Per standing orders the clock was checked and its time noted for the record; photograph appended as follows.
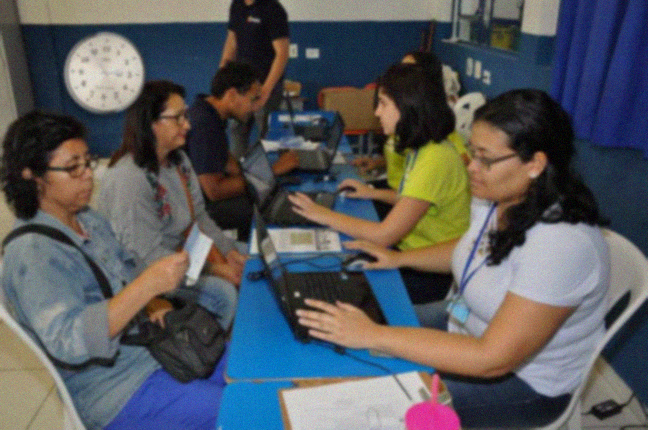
2:54
